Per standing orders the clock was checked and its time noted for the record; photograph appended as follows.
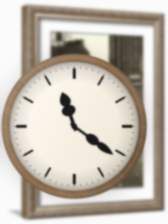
11:21
